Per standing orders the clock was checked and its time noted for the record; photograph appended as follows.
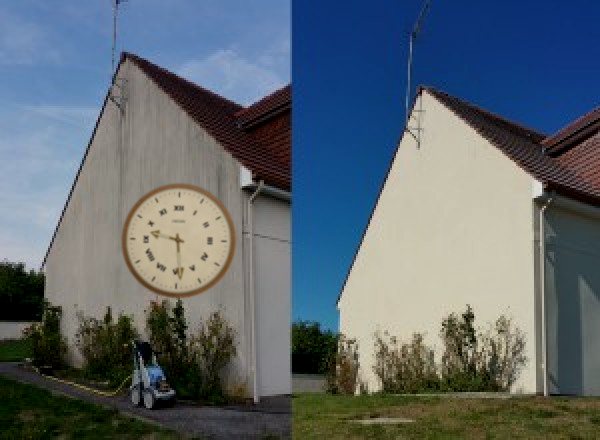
9:29
